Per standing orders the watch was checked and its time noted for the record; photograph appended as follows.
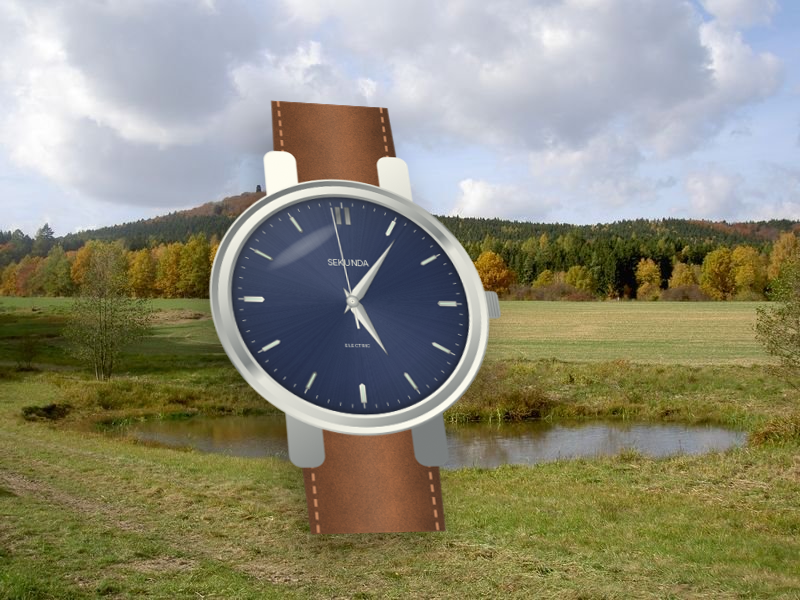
5:05:59
